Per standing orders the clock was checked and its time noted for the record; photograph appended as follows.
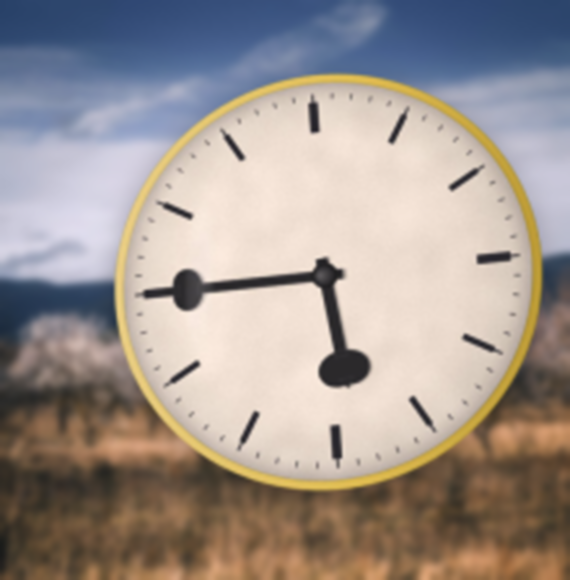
5:45
